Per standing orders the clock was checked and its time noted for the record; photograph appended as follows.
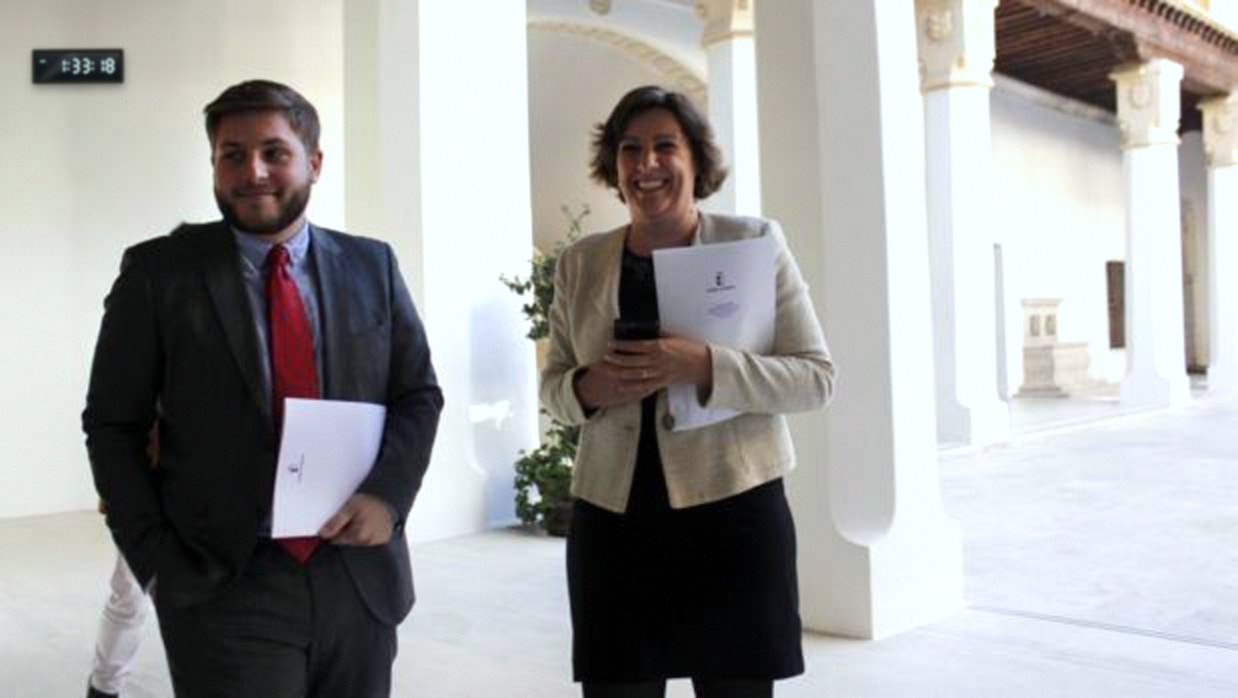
1:33:18
